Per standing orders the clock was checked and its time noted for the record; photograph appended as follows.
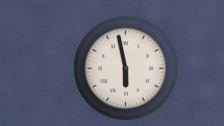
5:58
